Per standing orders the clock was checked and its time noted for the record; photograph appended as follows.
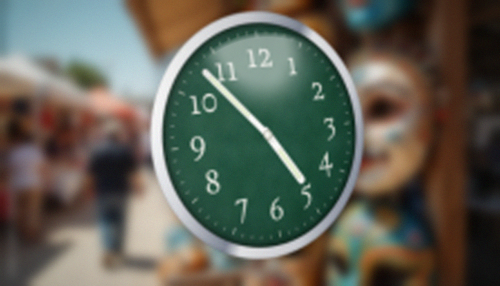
4:53
